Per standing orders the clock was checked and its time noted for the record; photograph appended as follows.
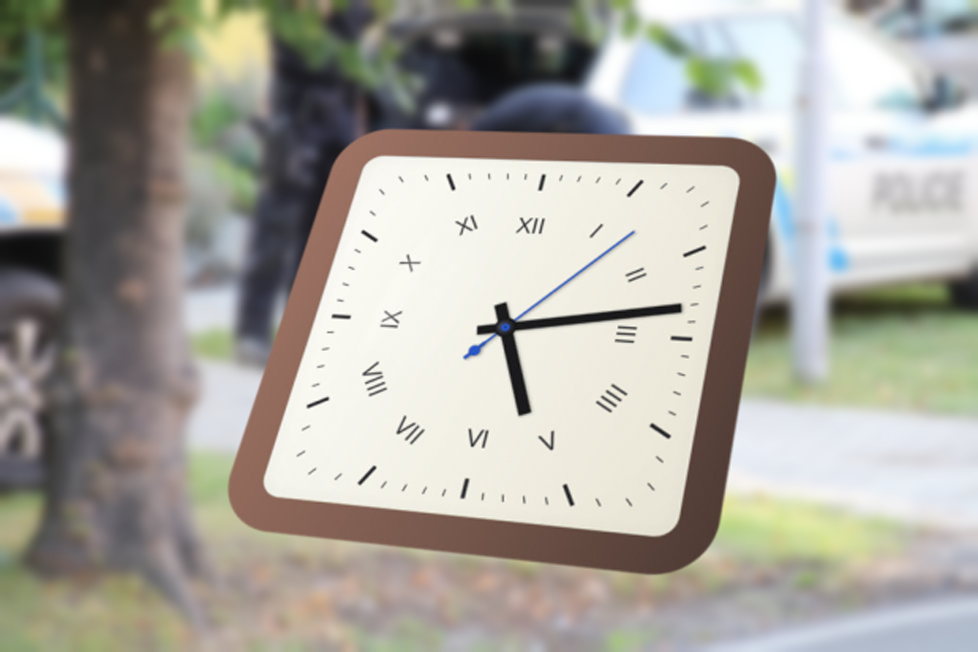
5:13:07
